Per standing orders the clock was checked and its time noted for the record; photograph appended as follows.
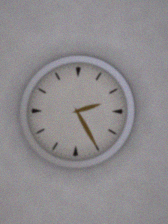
2:25
